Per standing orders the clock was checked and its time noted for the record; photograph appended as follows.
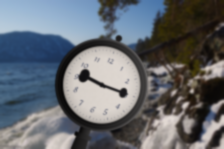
9:15
